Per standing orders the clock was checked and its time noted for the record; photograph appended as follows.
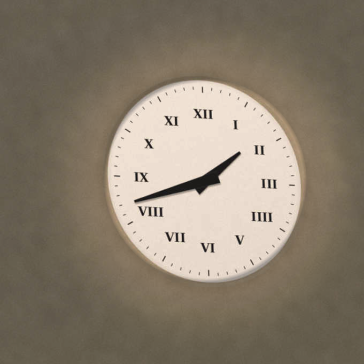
1:42
